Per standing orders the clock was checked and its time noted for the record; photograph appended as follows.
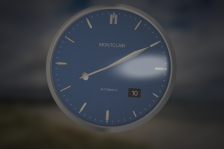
8:10
